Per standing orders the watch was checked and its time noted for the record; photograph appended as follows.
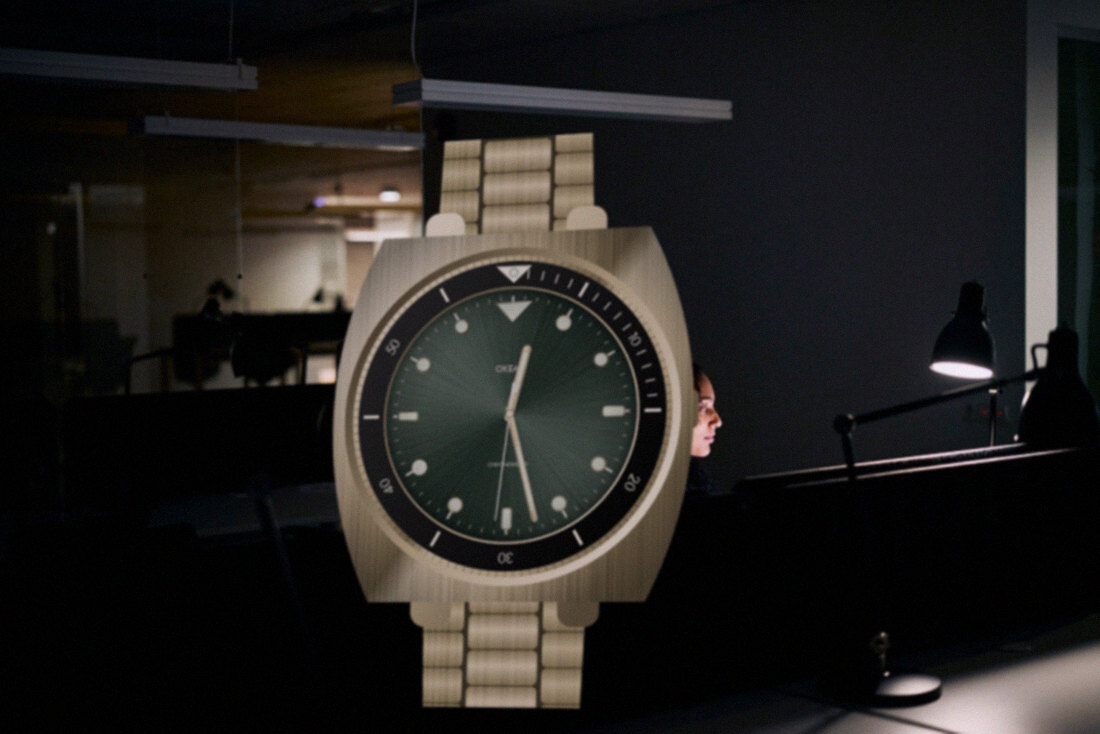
12:27:31
